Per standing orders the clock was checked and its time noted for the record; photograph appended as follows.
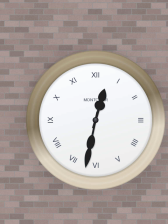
12:32
